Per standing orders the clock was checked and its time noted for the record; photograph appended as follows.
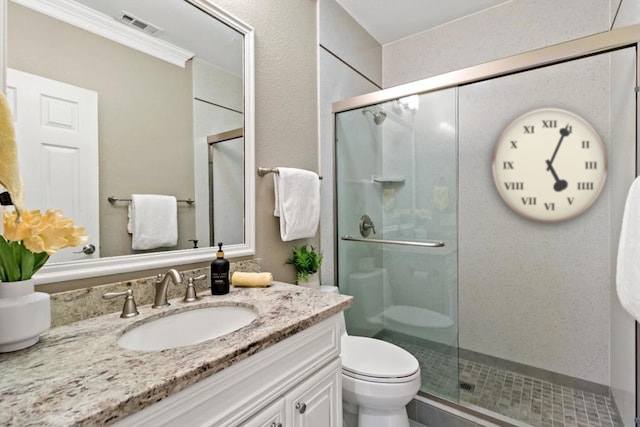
5:04
